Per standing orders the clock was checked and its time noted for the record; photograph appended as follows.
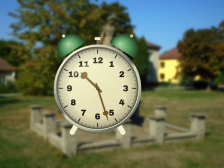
10:27
